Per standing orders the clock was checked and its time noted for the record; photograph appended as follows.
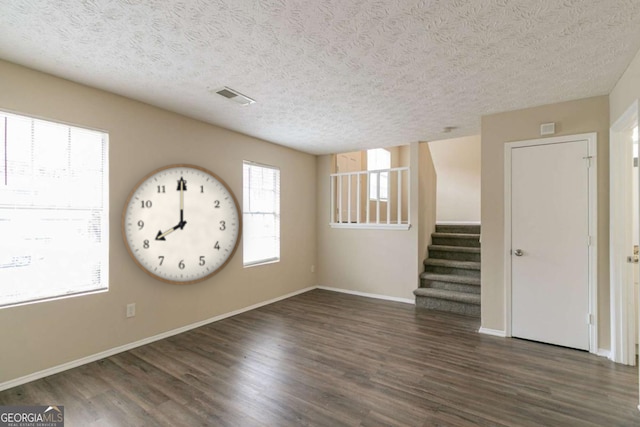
8:00
